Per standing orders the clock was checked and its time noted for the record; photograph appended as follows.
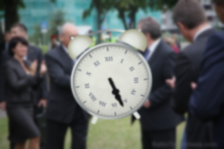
5:27
